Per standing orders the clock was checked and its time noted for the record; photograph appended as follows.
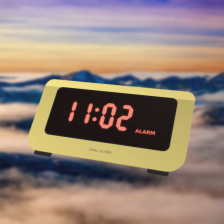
11:02
